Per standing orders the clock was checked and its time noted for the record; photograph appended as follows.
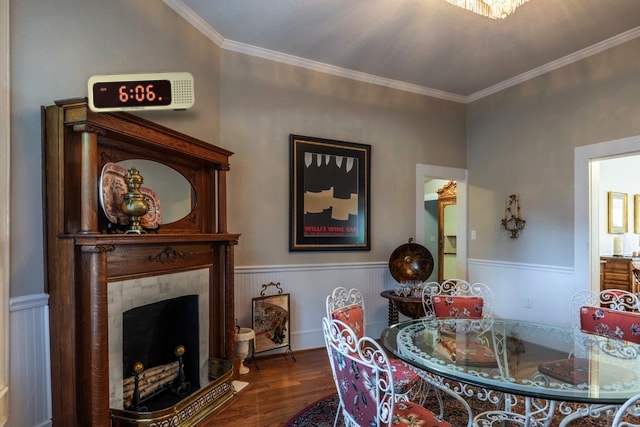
6:06
